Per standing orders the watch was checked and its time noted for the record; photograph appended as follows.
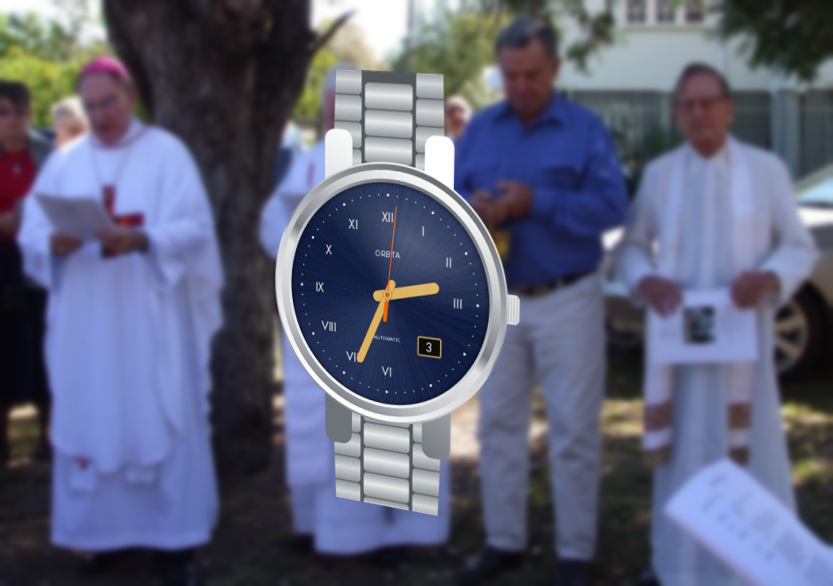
2:34:01
